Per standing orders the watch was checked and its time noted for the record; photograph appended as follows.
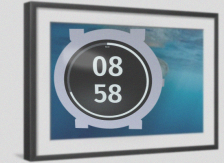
8:58
